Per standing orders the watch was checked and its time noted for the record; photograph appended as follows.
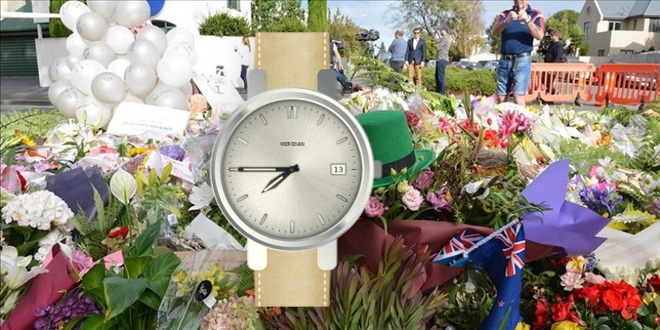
7:45
